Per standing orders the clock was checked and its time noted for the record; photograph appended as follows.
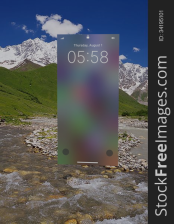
5:58
